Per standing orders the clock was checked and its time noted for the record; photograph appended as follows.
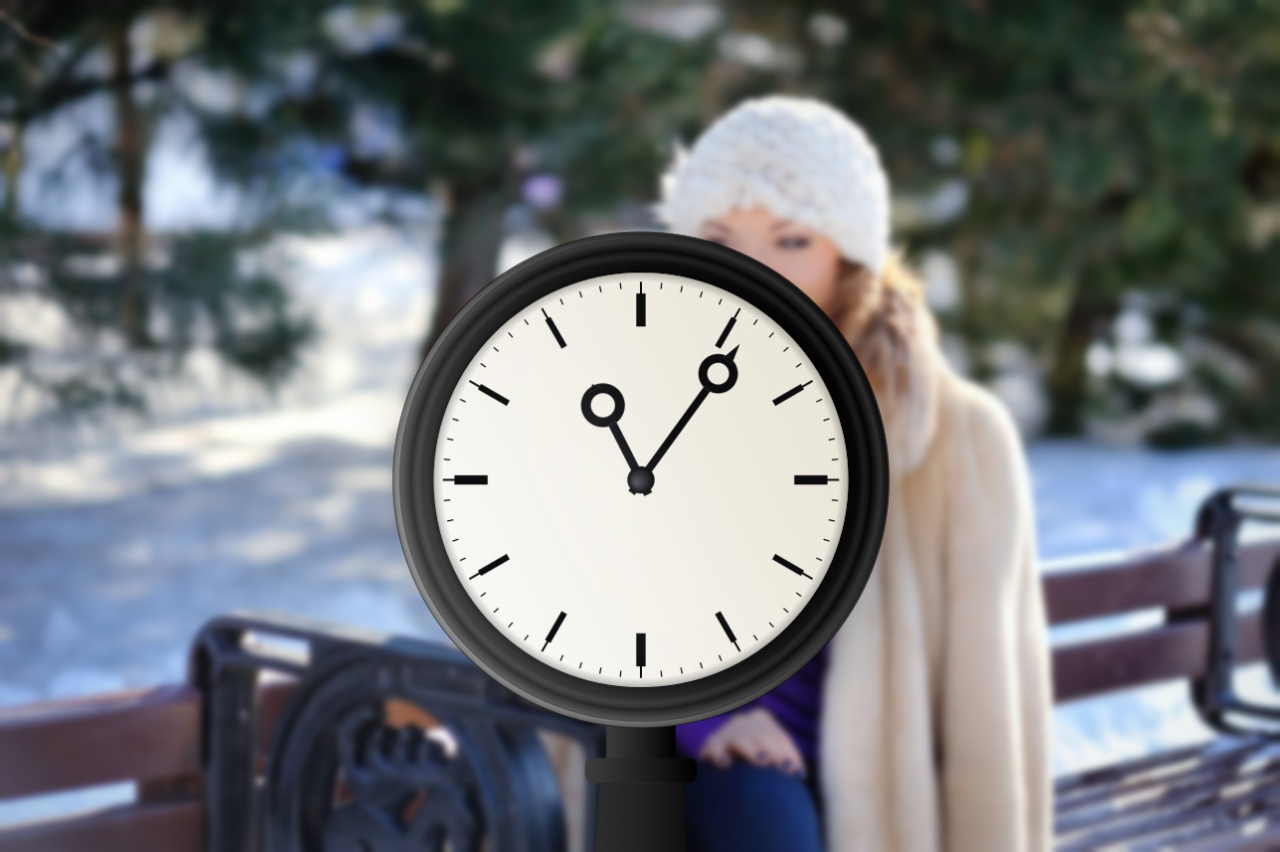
11:06
